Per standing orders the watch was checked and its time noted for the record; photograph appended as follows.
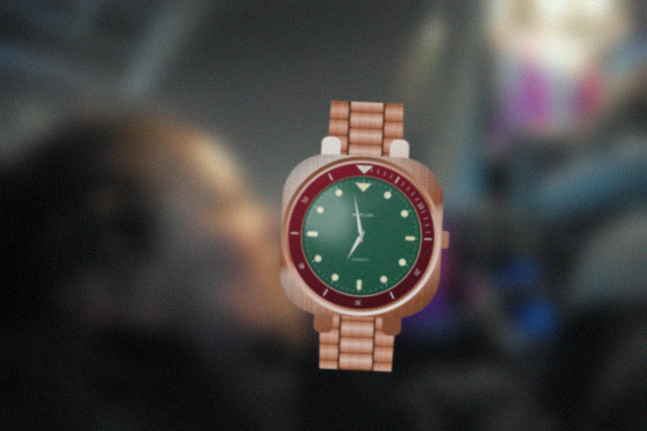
6:58
